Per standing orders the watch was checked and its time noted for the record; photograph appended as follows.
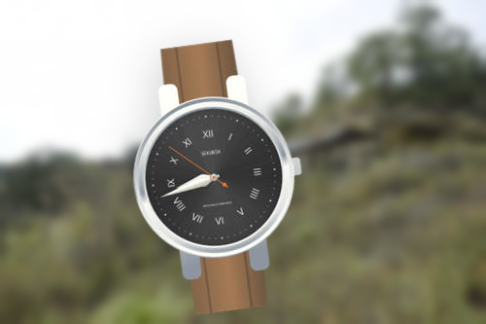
8:42:52
